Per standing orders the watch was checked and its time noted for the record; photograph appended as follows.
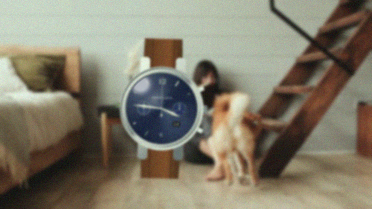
3:46
